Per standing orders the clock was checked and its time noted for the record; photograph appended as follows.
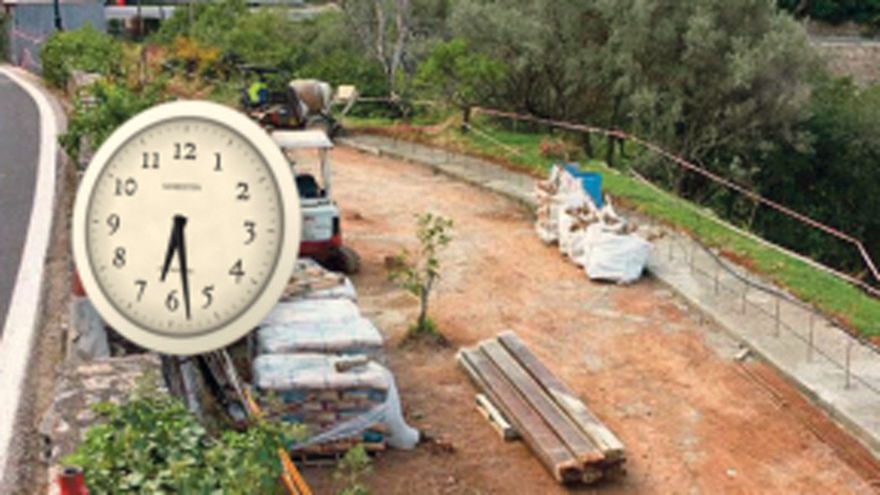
6:28
